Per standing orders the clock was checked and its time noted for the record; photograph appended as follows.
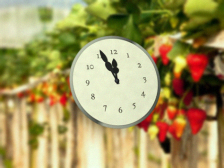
11:56
